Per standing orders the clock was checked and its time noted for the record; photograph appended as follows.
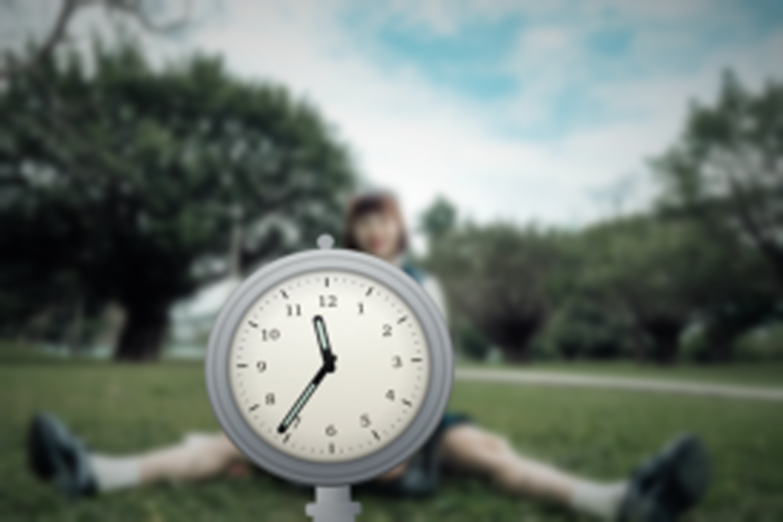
11:36
